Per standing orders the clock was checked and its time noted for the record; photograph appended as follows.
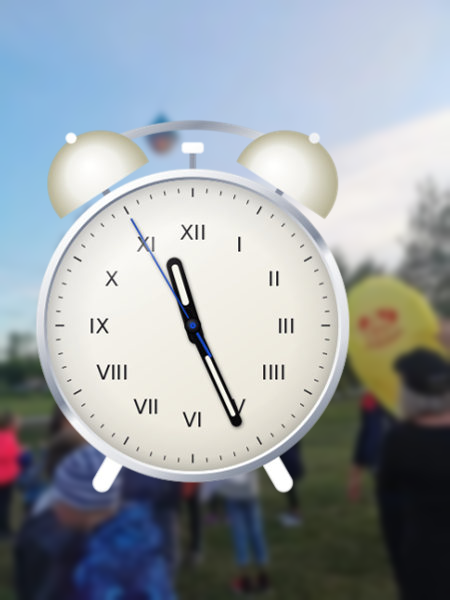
11:25:55
